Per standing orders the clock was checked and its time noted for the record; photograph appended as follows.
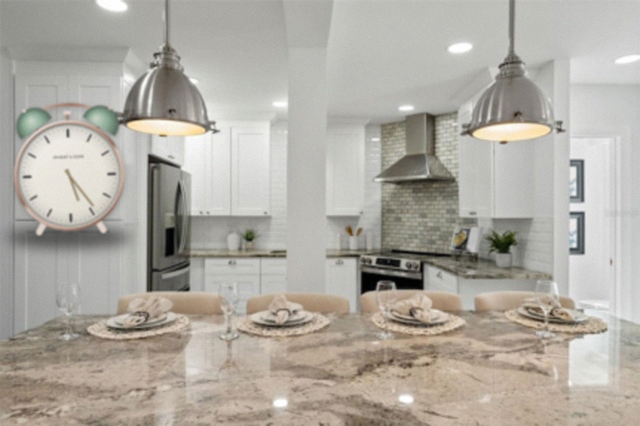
5:24
